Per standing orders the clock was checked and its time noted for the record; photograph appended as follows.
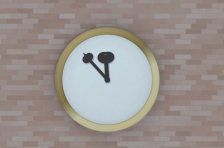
11:53
